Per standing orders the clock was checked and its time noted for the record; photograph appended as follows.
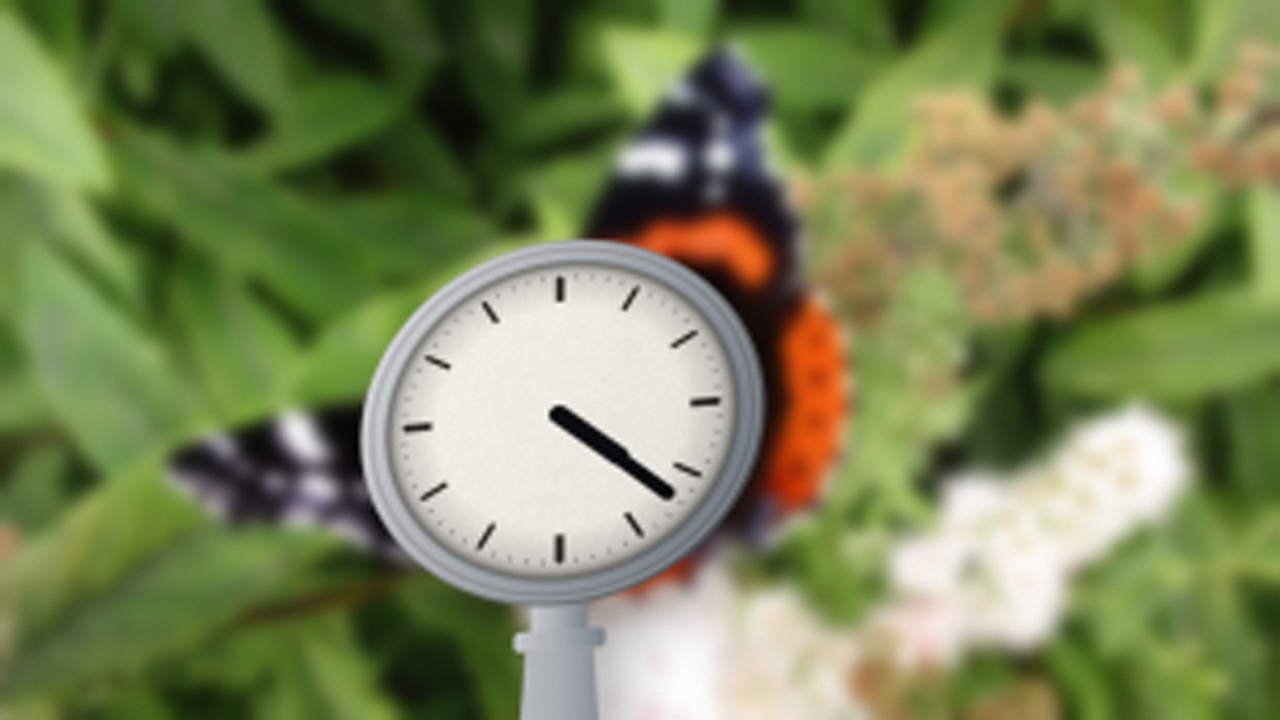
4:22
